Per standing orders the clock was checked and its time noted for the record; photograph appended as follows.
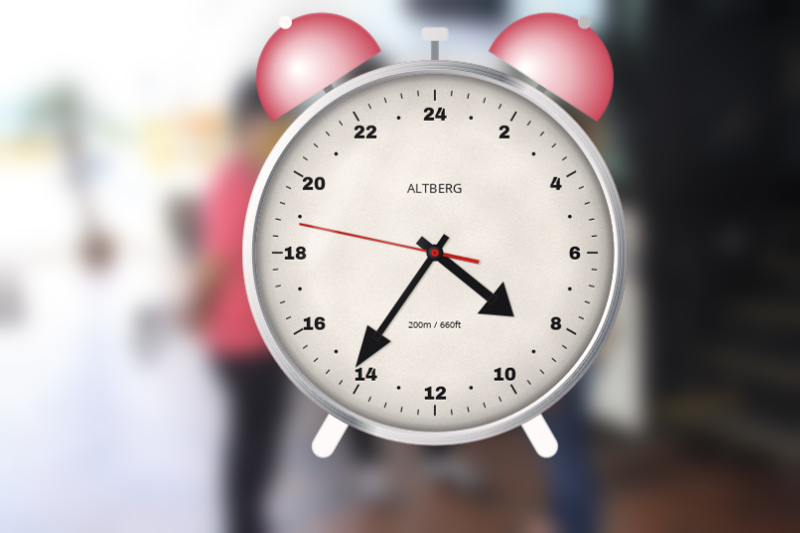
8:35:47
